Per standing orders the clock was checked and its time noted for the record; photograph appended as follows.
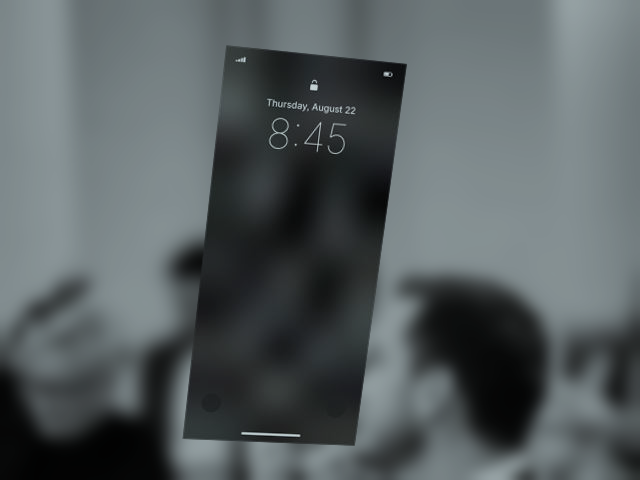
8:45
